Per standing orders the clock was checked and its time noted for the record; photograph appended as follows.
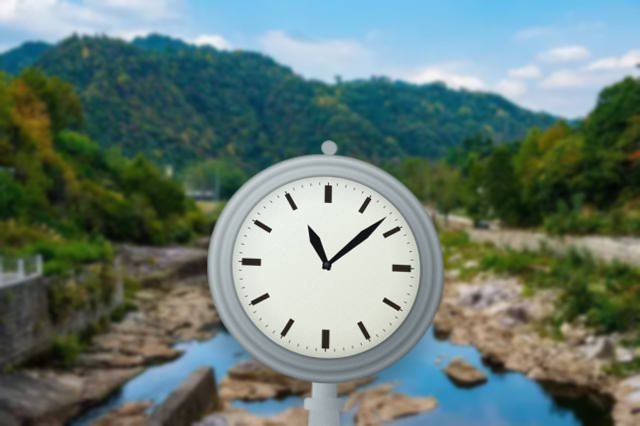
11:08
